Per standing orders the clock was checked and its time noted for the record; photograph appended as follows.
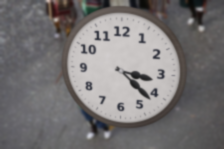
3:22
